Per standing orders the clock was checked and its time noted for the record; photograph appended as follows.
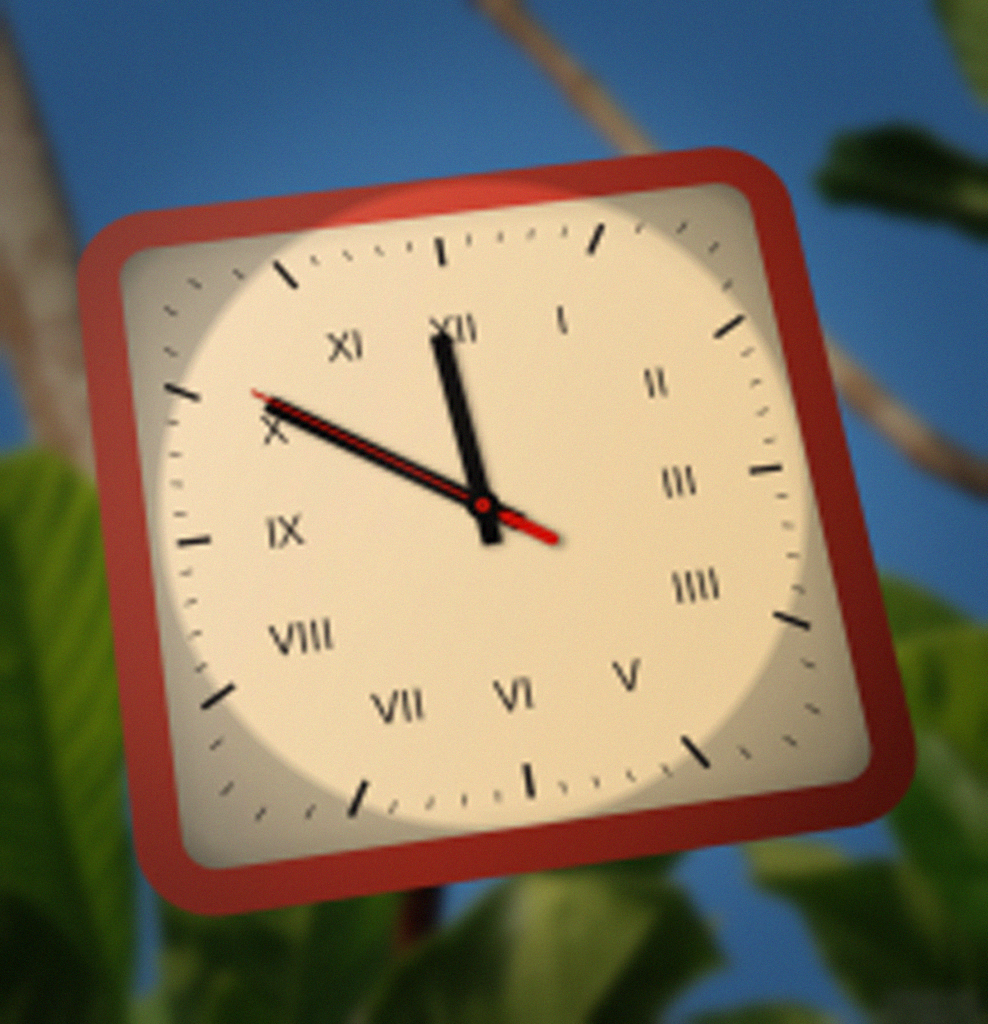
11:50:51
